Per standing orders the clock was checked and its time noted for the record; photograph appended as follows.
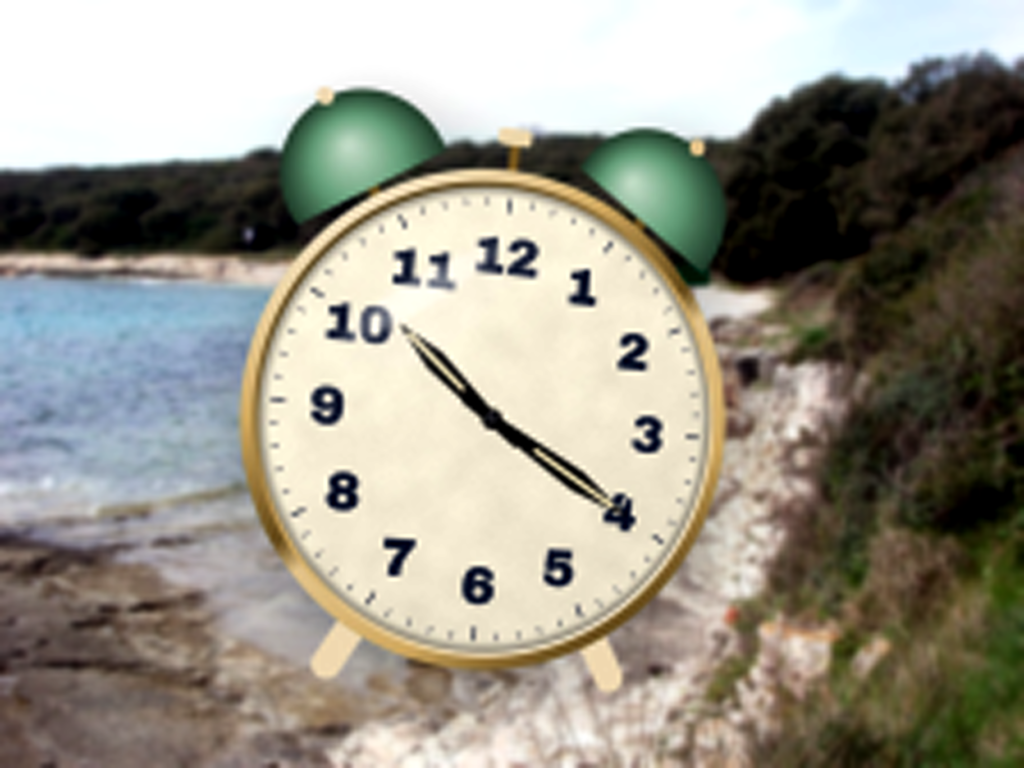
10:20
